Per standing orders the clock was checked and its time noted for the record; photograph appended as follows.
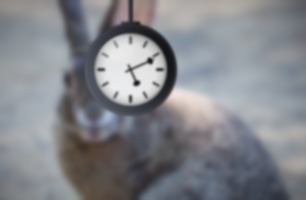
5:11
